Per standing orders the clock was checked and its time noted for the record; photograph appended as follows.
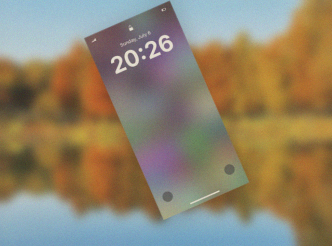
20:26
